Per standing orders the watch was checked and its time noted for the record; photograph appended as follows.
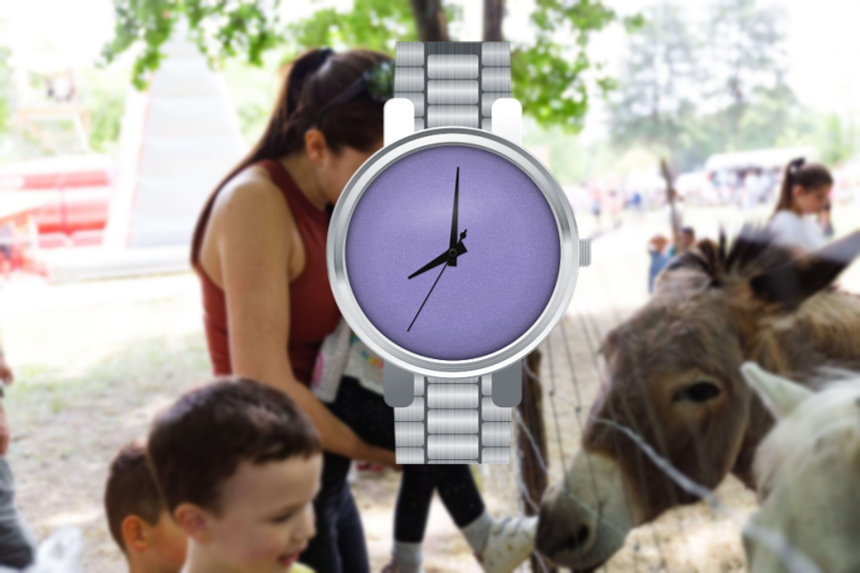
8:00:35
